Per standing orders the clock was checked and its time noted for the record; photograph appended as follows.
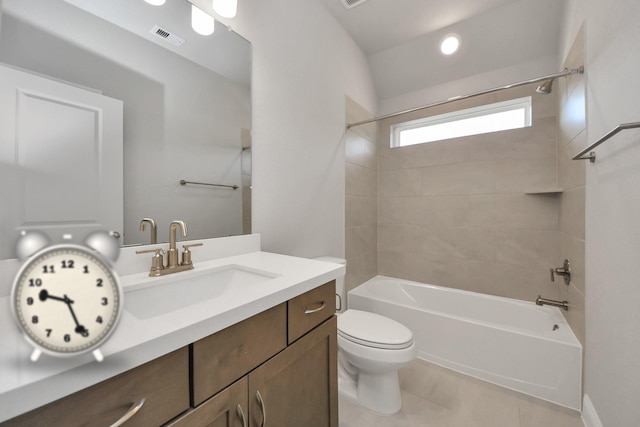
9:26
